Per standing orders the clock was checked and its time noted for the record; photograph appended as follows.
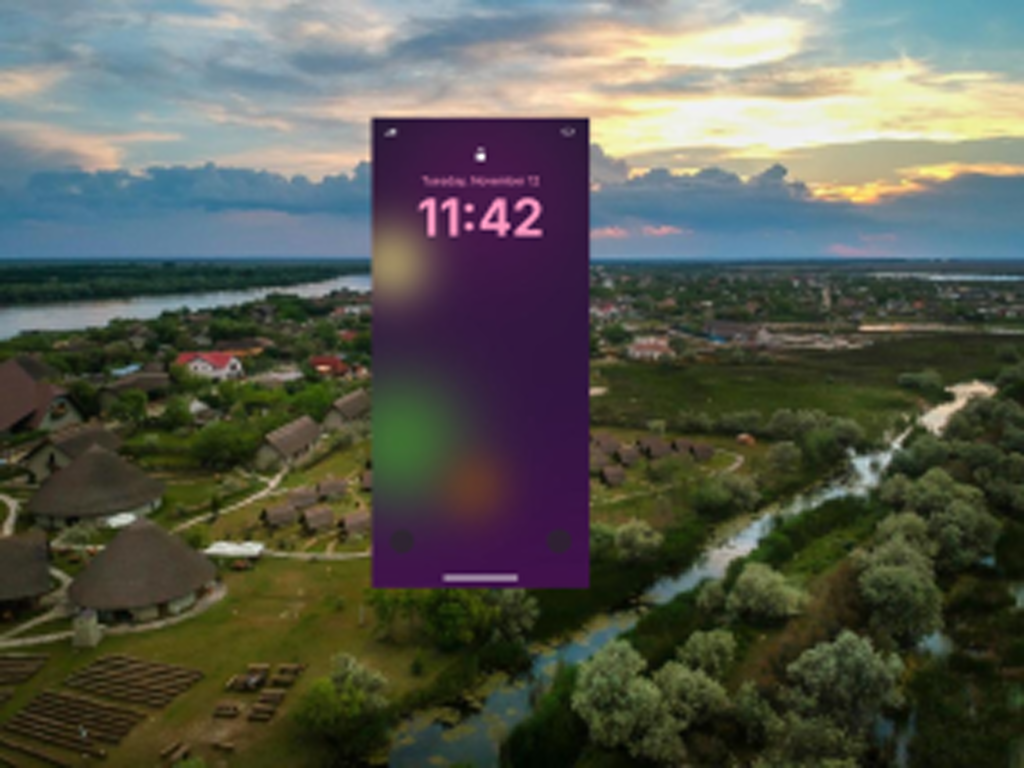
11:42
